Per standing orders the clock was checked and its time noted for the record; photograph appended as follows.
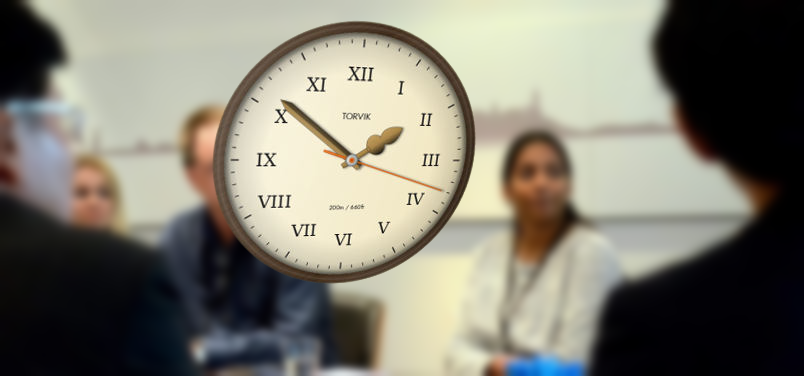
1:51:18
